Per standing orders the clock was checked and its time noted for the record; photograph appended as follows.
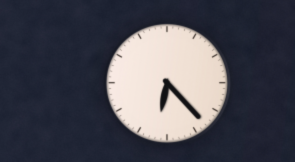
6:23
